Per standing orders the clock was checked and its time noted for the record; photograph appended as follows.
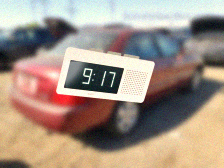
9:17
